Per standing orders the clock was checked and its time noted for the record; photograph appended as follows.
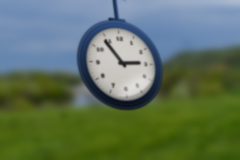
2:54
